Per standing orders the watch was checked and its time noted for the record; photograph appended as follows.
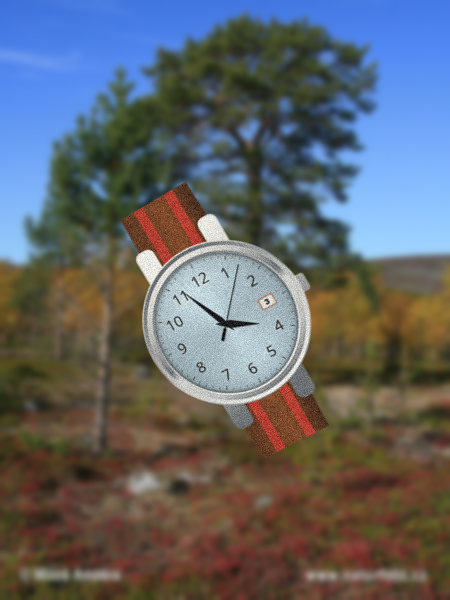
3:56:07
